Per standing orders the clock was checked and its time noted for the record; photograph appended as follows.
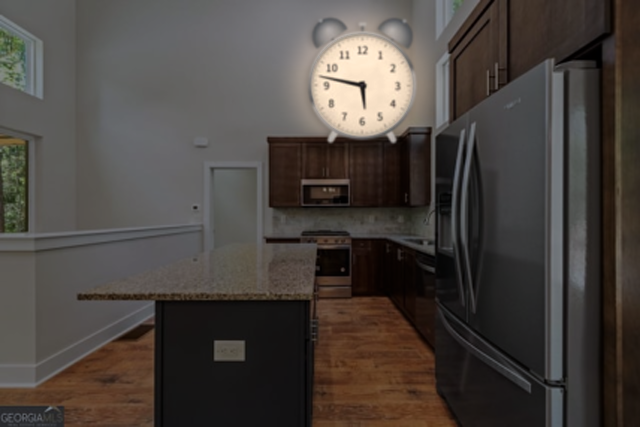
5:47
